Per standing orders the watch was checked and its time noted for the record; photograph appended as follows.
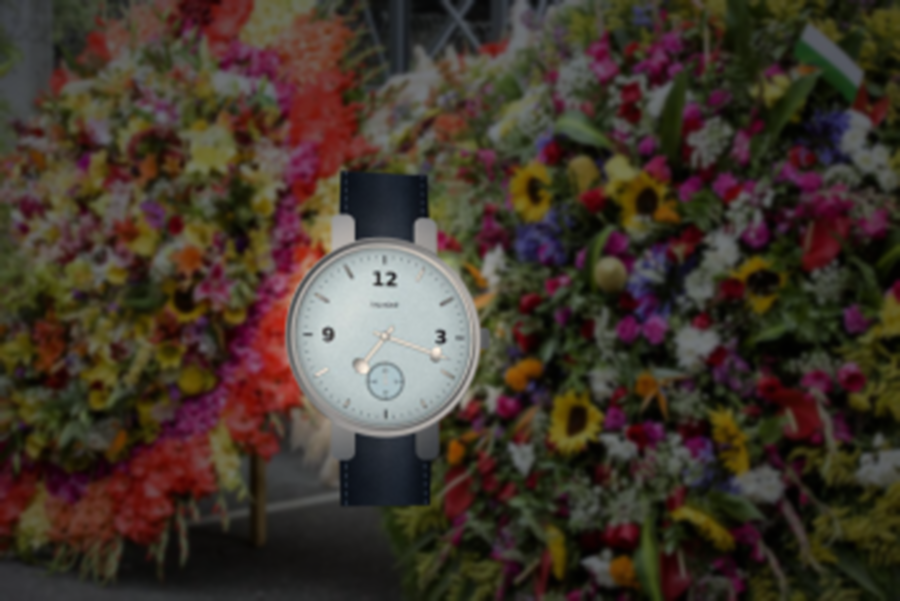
7:18
